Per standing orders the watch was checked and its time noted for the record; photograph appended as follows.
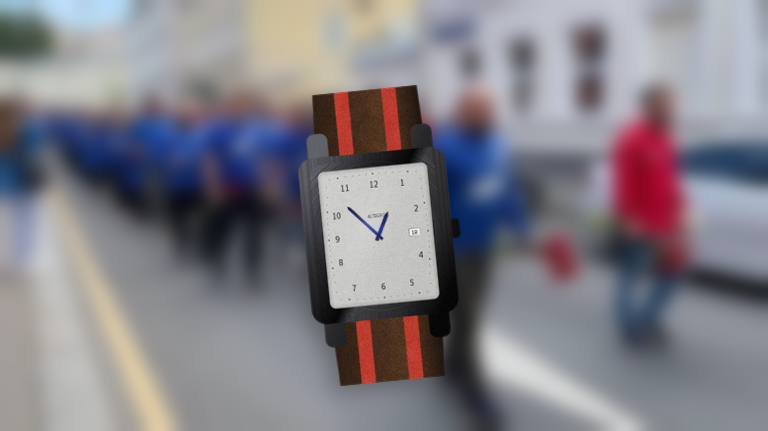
12:53
